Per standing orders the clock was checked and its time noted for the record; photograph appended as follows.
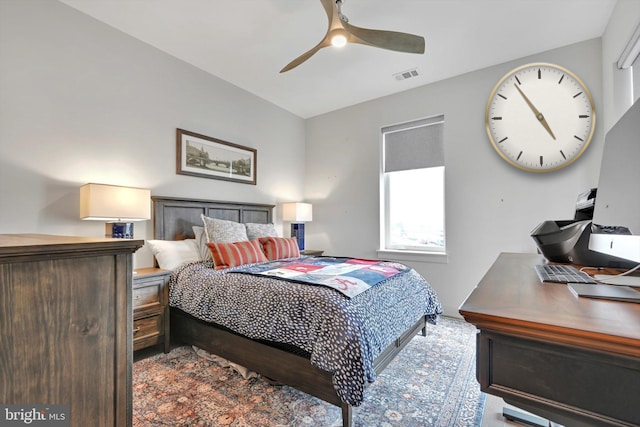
4:54
